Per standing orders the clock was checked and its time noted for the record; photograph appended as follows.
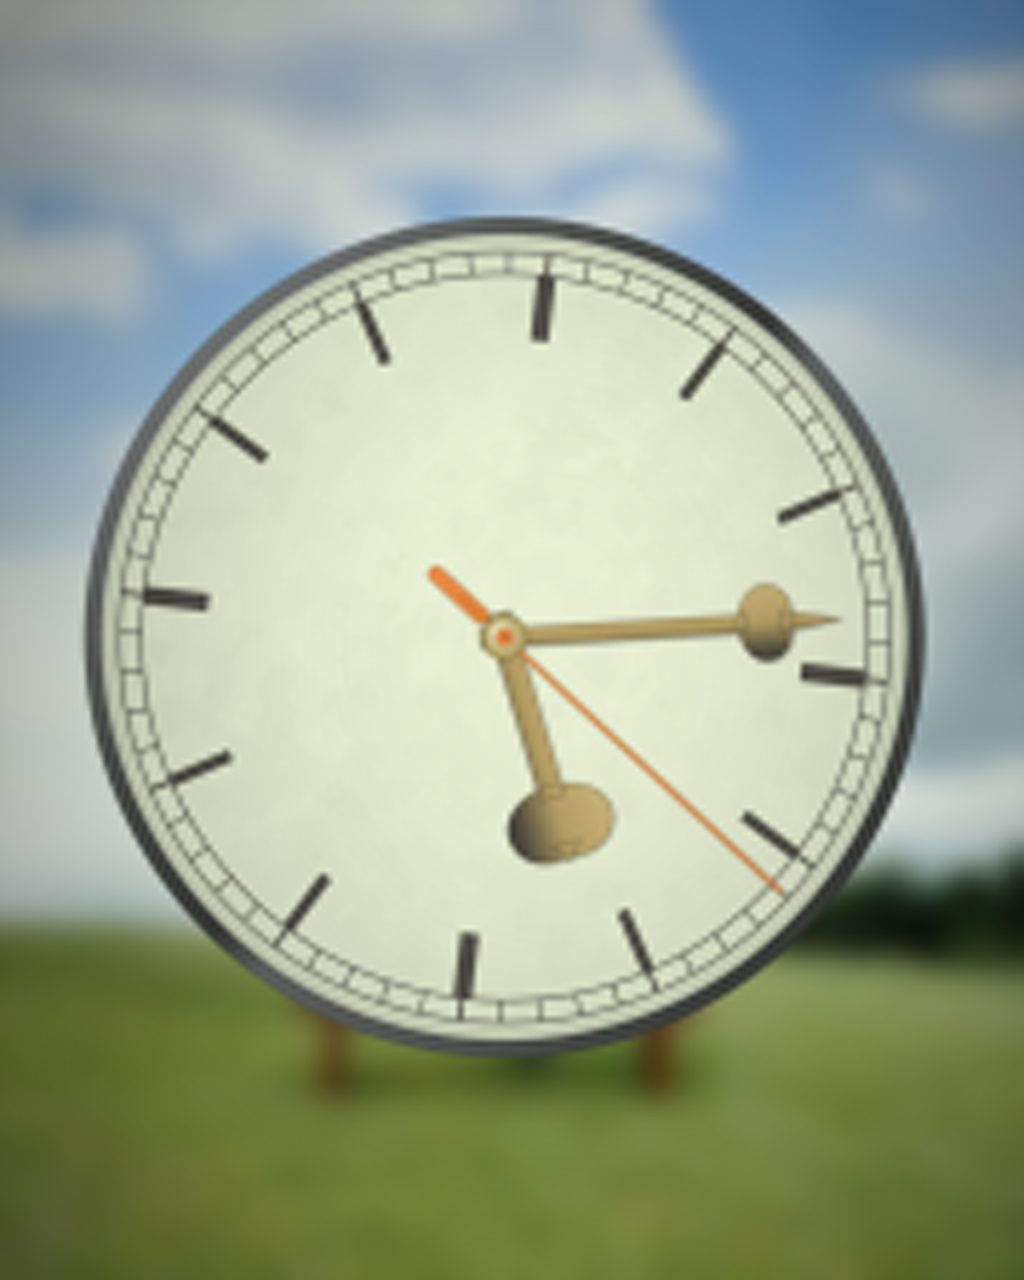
5:13:21
